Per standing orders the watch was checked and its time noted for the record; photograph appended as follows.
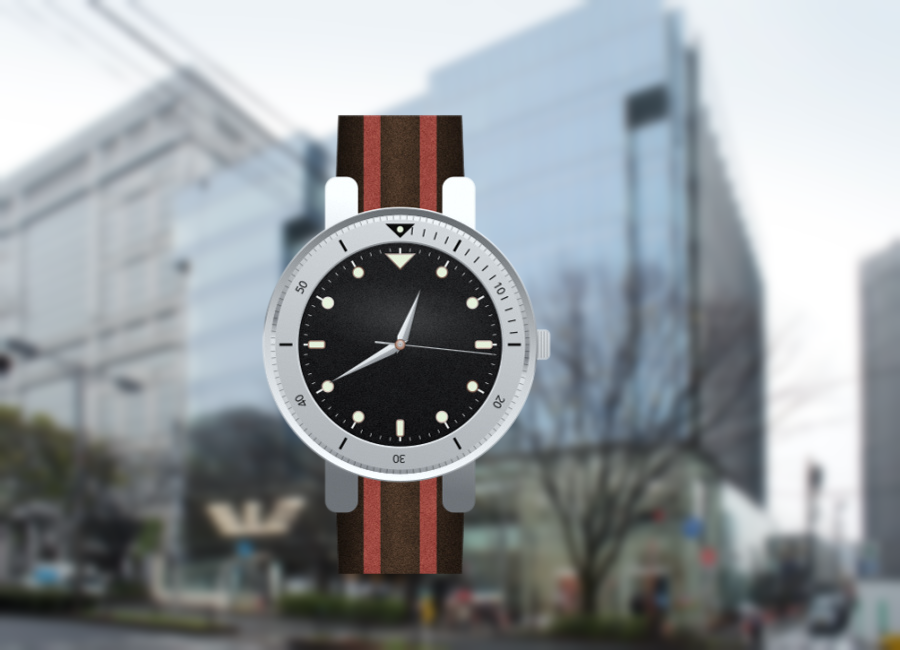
12:40:16
